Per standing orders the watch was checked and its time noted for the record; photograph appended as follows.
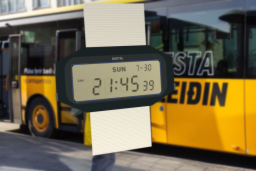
21:45:39
